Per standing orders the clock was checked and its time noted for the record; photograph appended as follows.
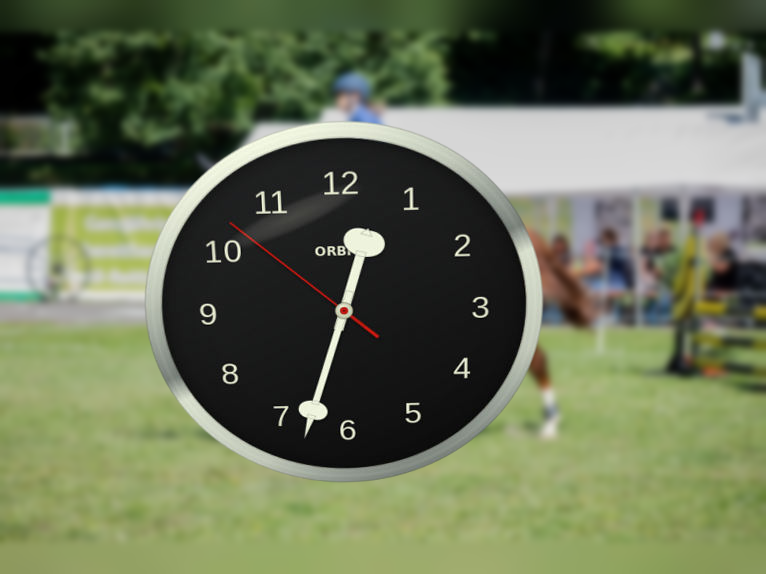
12:32:52
